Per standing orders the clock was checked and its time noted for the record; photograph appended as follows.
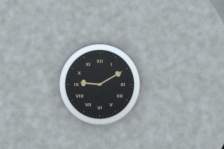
9:10
